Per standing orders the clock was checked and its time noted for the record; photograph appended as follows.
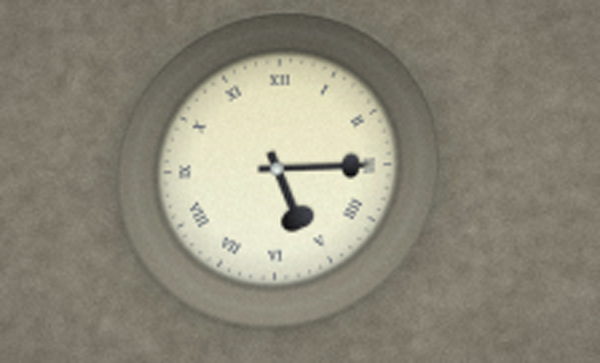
5:15
